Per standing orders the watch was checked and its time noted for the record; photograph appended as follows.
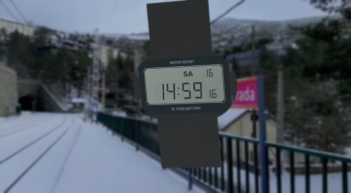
14:59
